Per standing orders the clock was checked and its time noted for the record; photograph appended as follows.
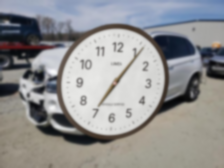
7:06
